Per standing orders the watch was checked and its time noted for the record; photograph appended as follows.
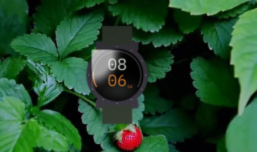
8:06
